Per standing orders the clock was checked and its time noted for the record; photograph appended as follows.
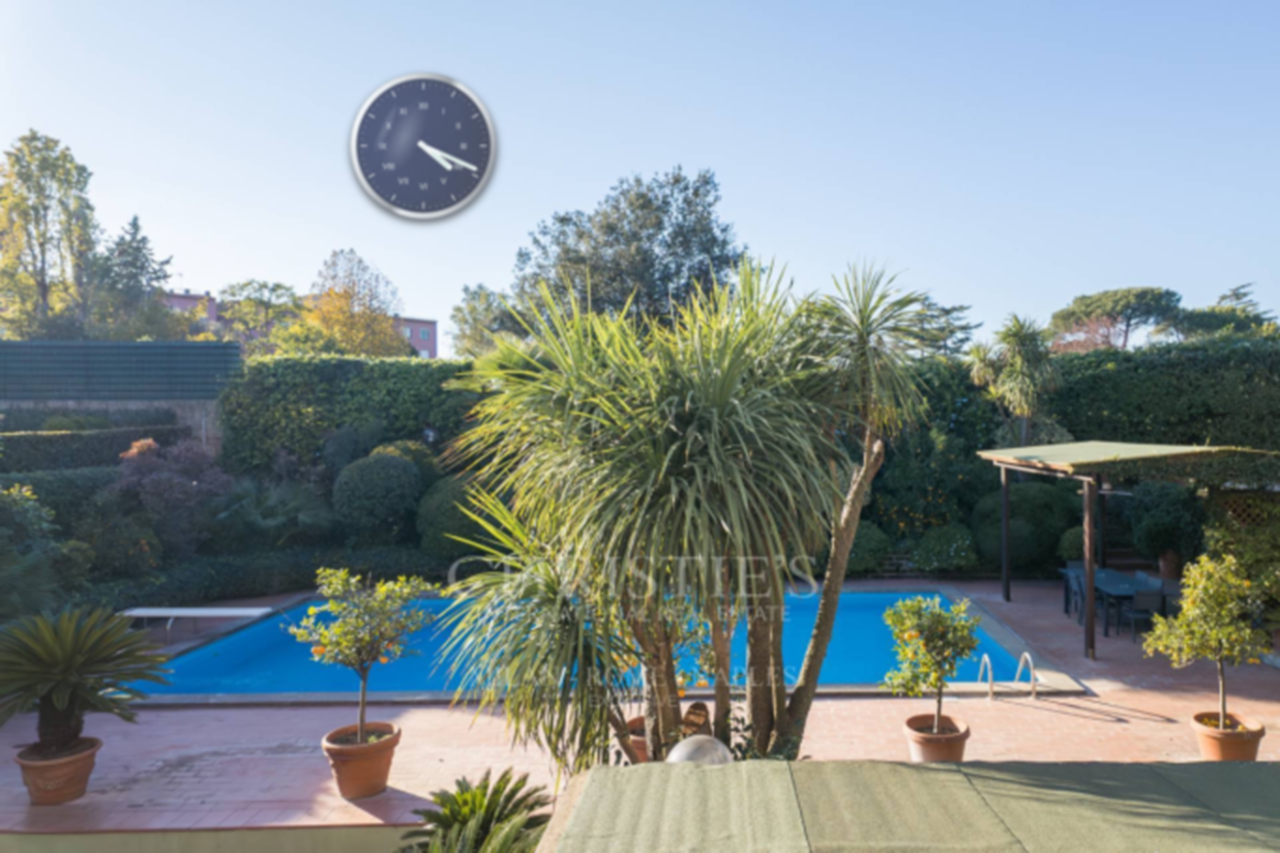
4:19
